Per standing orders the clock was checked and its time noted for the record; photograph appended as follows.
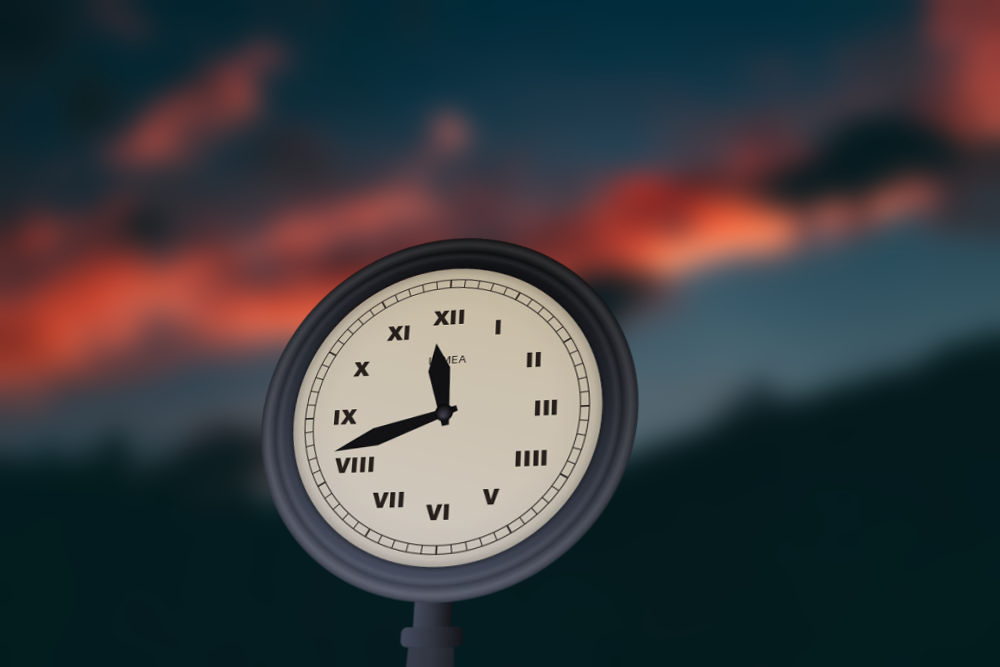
11:42
